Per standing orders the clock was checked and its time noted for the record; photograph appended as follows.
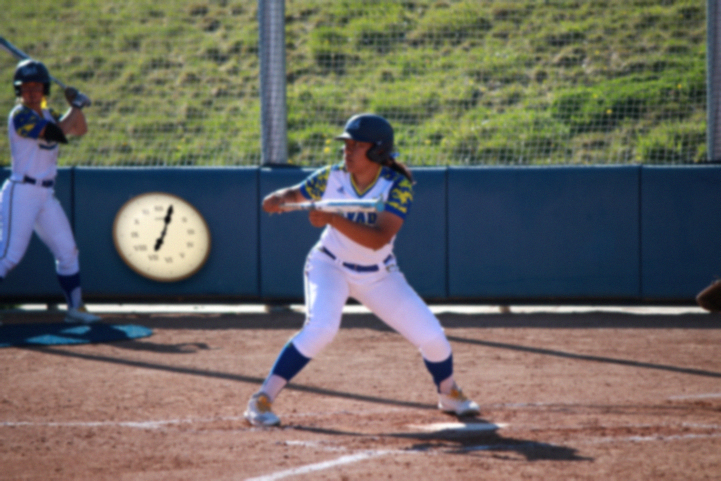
7:04
